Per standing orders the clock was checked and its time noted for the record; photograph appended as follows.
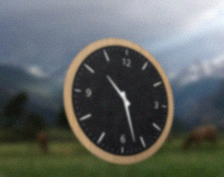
10:27
